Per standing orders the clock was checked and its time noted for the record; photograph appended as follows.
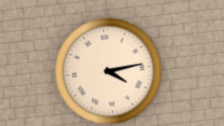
4:14
